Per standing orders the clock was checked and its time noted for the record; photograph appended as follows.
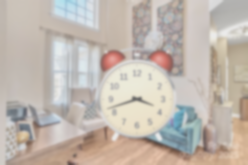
3:42
